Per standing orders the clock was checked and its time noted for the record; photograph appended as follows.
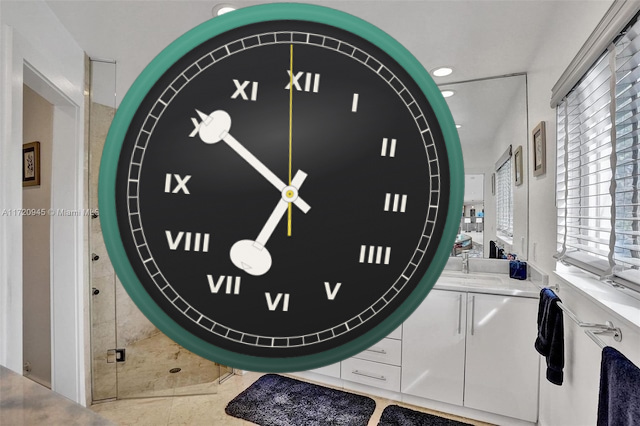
6:50:59
